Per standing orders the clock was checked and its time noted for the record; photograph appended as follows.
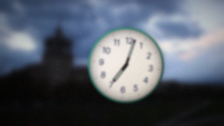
7:02
